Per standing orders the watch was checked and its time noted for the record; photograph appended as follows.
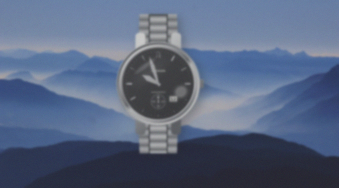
9:57
